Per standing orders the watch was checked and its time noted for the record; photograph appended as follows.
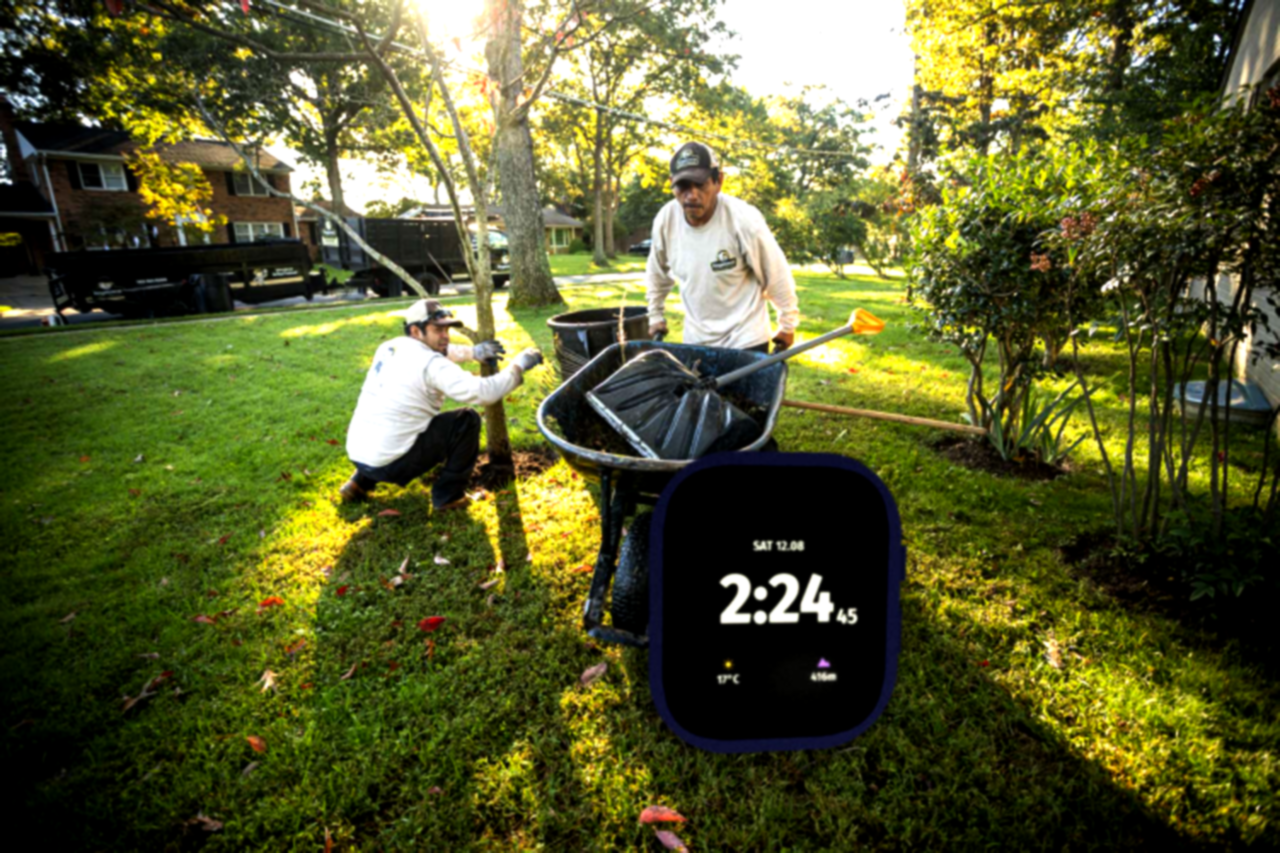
2:24:45
